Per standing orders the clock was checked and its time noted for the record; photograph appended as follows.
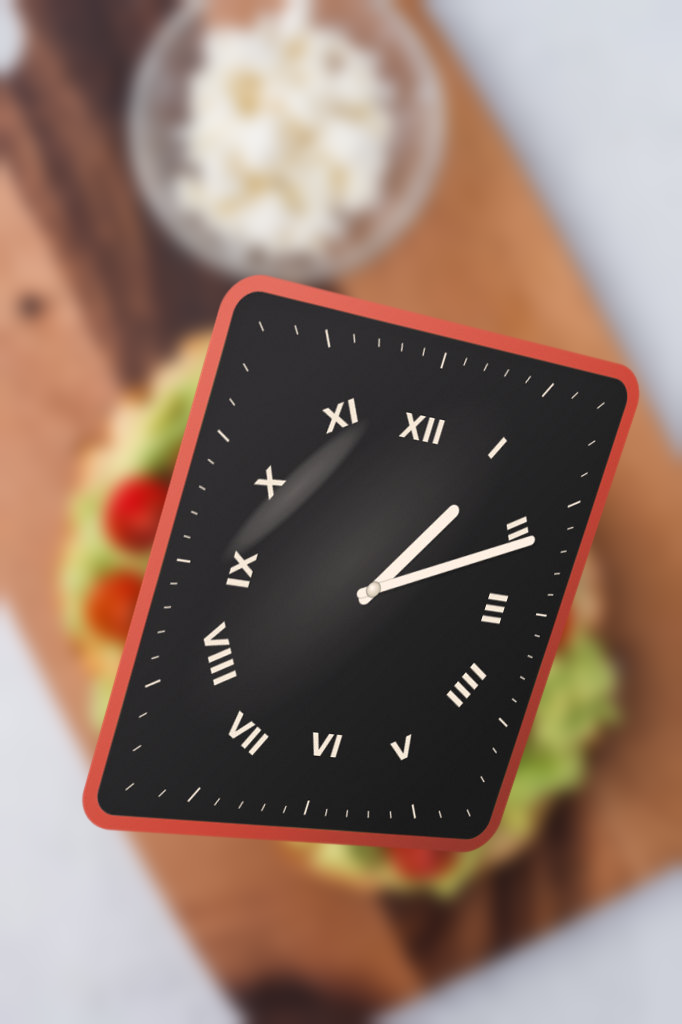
1:11
